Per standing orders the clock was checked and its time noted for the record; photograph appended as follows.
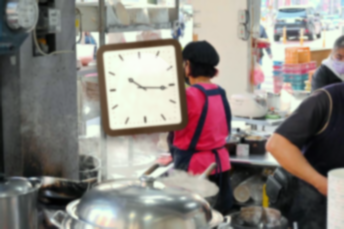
10:16
